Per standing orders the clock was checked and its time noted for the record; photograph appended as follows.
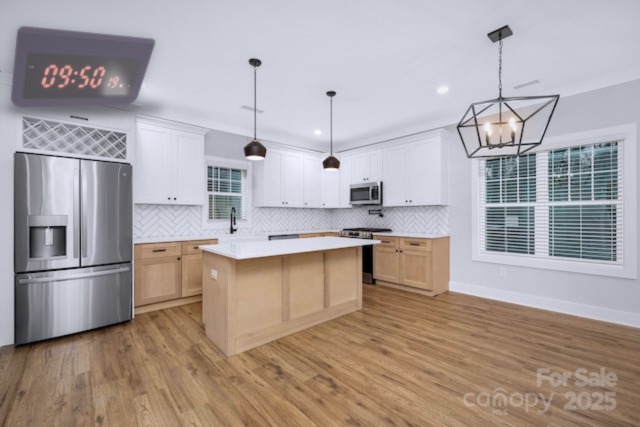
9:50:19
